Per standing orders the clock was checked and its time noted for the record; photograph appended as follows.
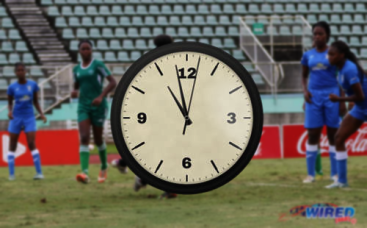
10:58:02
